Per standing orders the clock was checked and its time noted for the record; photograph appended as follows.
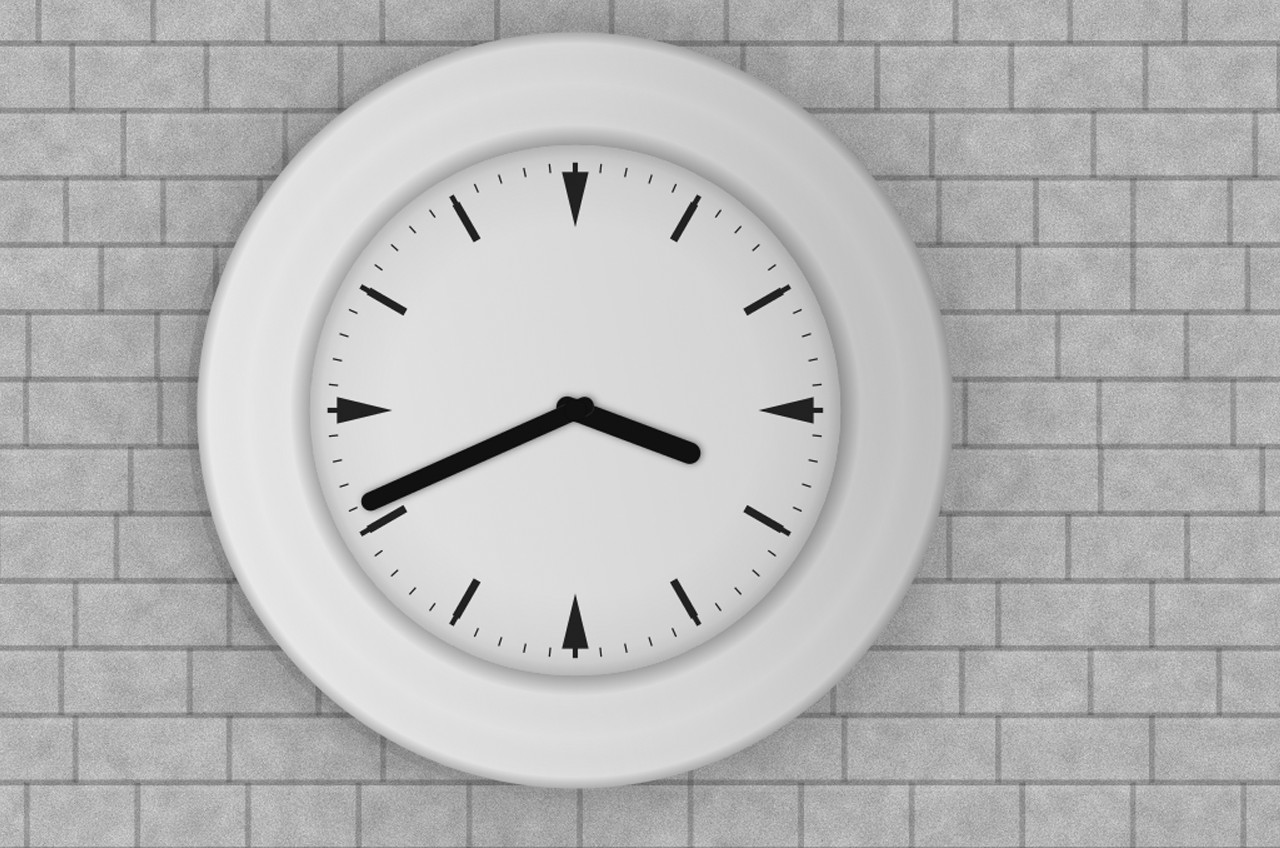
3:41
